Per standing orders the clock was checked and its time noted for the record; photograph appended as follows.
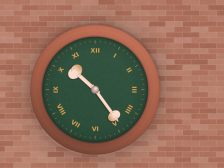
10:24
